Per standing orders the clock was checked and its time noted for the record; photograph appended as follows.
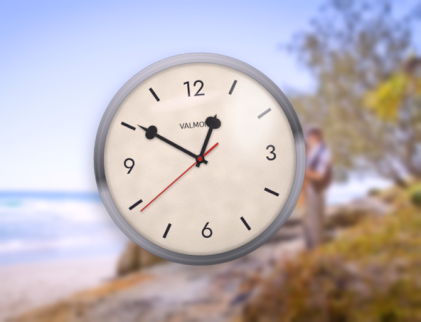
12:50:39
